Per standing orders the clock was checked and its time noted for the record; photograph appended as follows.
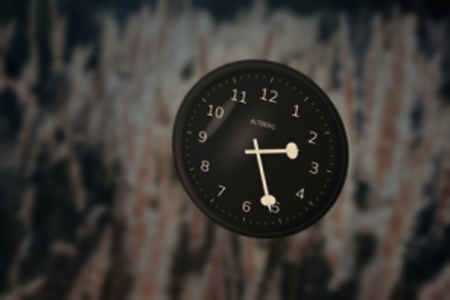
2:26
